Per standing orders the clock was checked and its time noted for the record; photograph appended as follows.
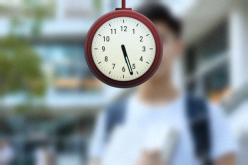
5:27
